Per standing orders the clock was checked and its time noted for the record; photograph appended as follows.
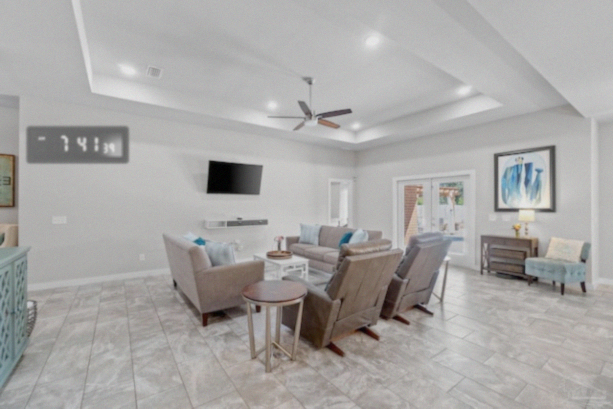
7:41
